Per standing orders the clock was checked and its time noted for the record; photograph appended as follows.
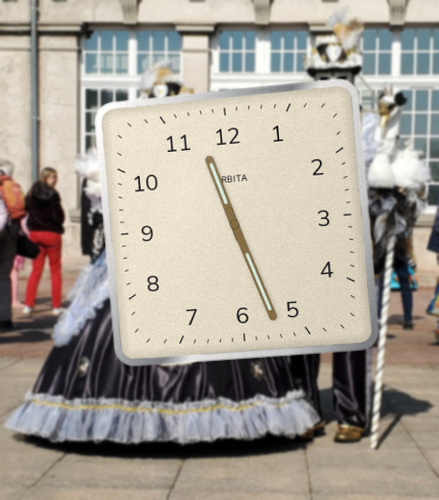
11:27
